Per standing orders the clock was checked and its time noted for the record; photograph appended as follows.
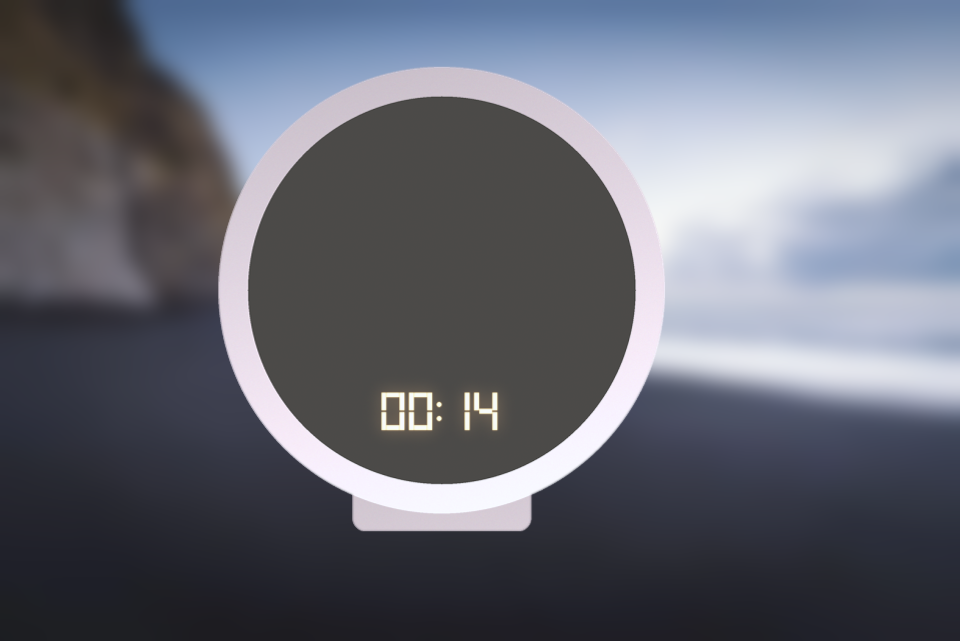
0:14
